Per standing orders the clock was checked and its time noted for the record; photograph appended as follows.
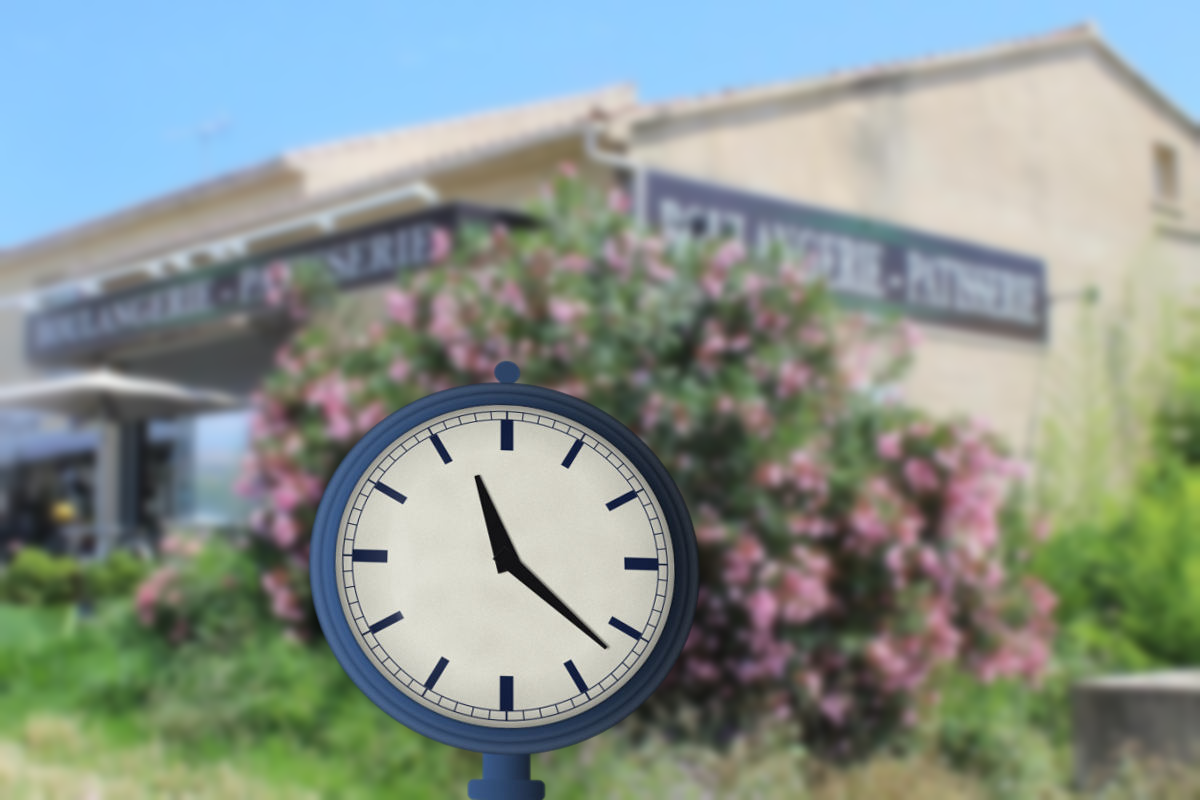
11:22
